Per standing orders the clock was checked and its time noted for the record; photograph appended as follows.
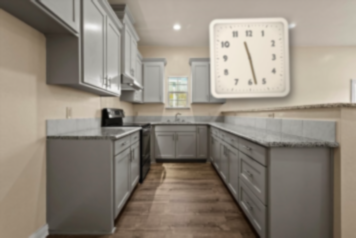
11:28
